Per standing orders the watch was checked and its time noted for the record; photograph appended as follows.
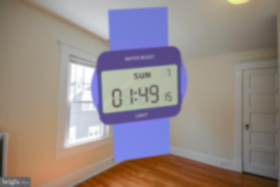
1:49
